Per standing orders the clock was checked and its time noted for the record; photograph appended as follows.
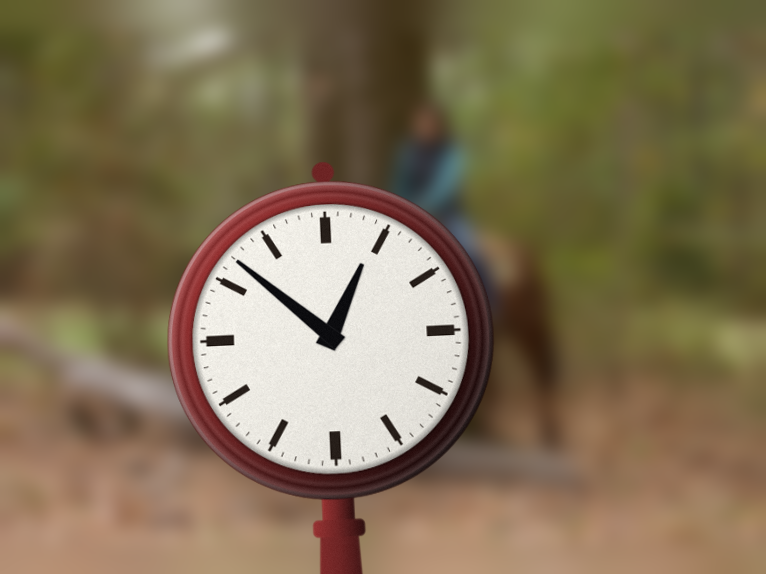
12:52
